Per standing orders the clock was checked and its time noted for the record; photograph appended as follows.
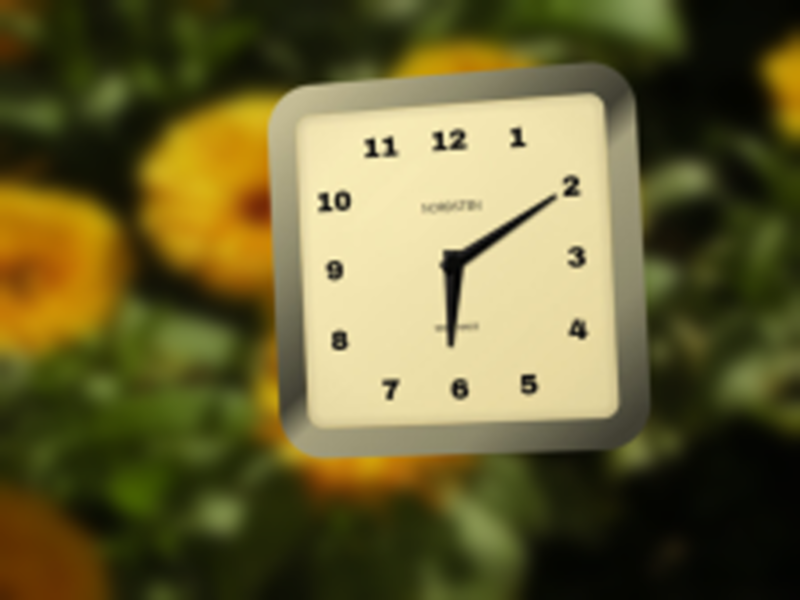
6:10
